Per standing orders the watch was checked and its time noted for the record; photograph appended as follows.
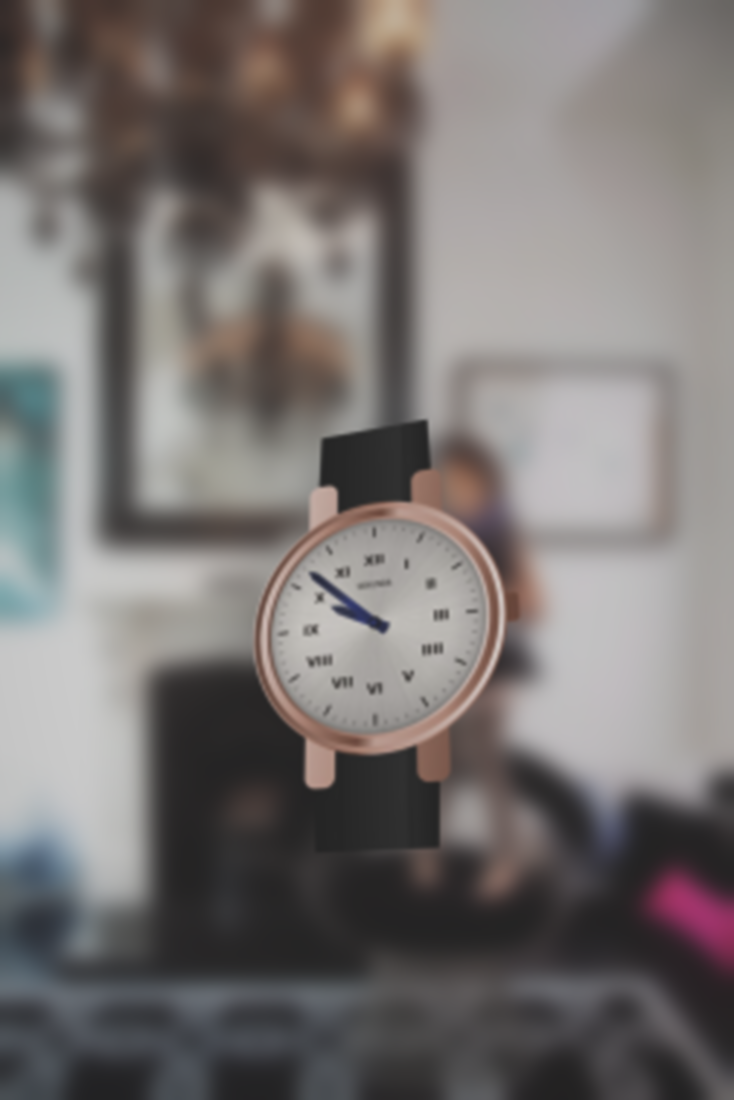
9:52
